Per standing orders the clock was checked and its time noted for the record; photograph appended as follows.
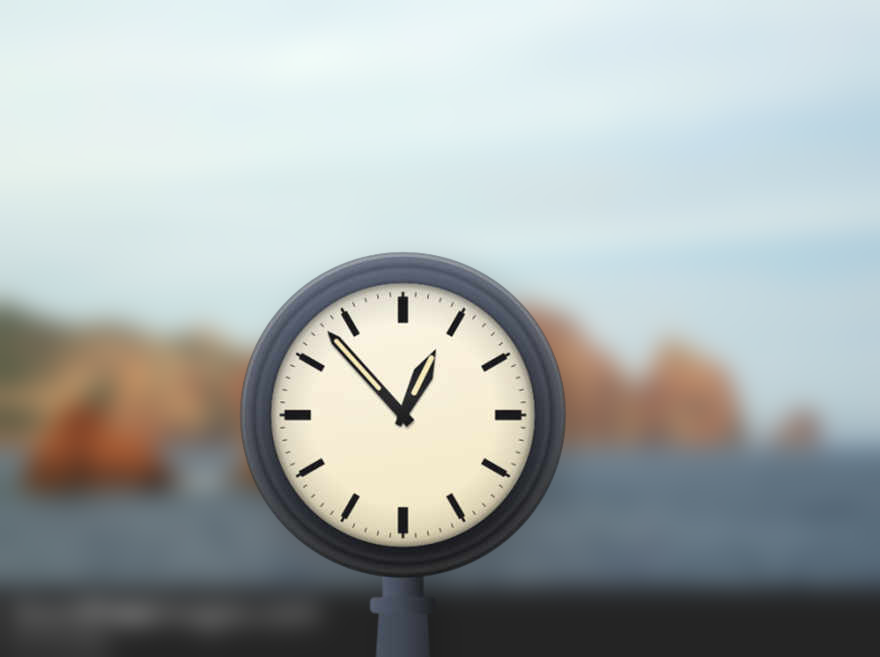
12:53
